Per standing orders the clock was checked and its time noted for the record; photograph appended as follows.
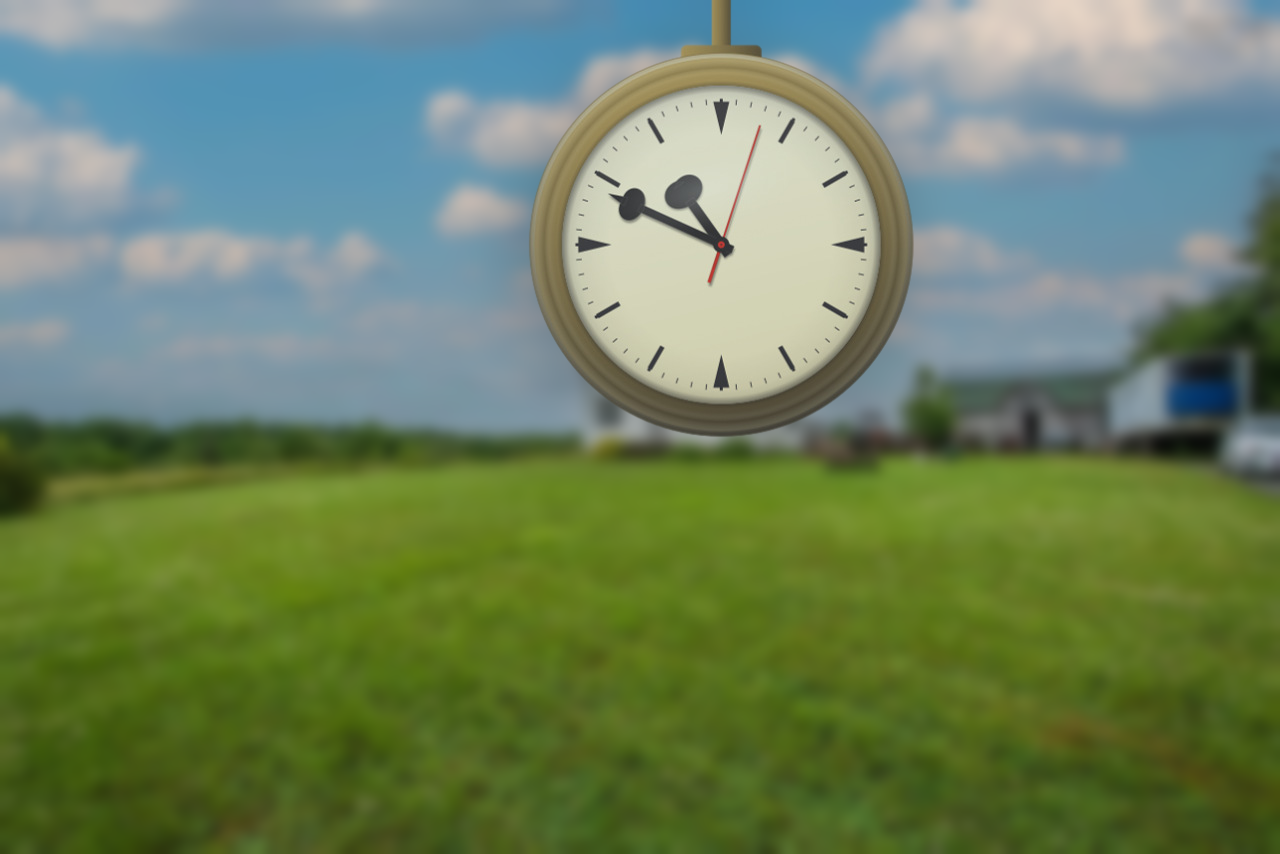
10:49:03
